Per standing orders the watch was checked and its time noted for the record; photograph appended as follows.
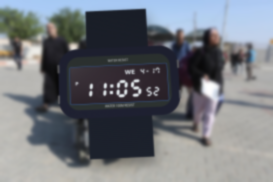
11:05
